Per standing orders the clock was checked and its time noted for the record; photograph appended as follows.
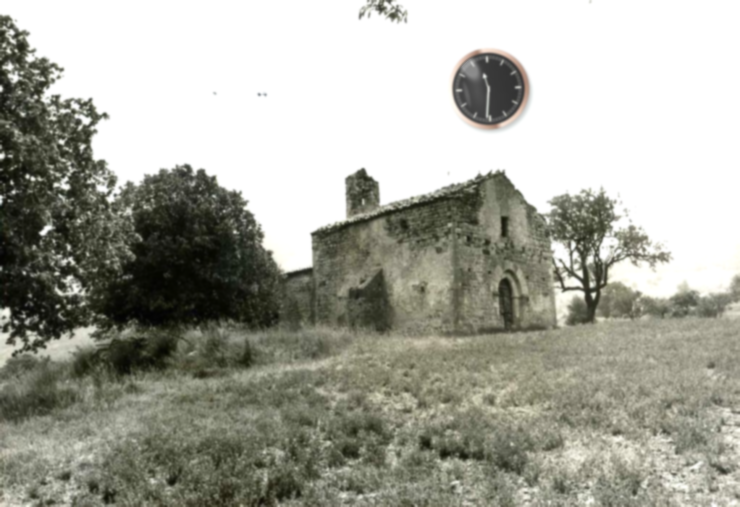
11:31
